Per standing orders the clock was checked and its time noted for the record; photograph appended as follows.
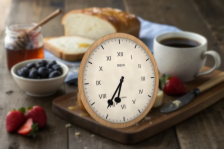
6:36
